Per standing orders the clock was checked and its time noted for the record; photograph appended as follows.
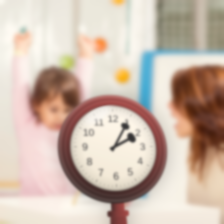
2:05
